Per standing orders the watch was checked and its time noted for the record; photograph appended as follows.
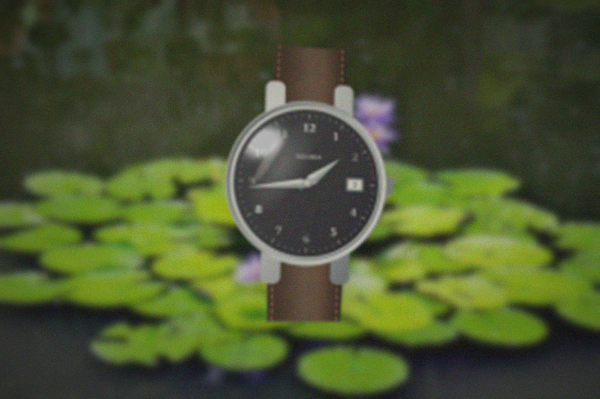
1:44
